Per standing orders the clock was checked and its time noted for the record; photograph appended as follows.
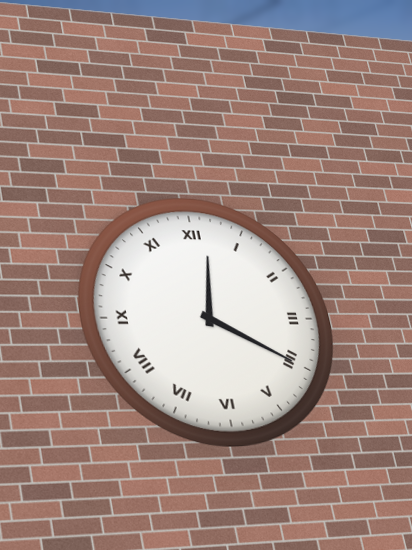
12:20
